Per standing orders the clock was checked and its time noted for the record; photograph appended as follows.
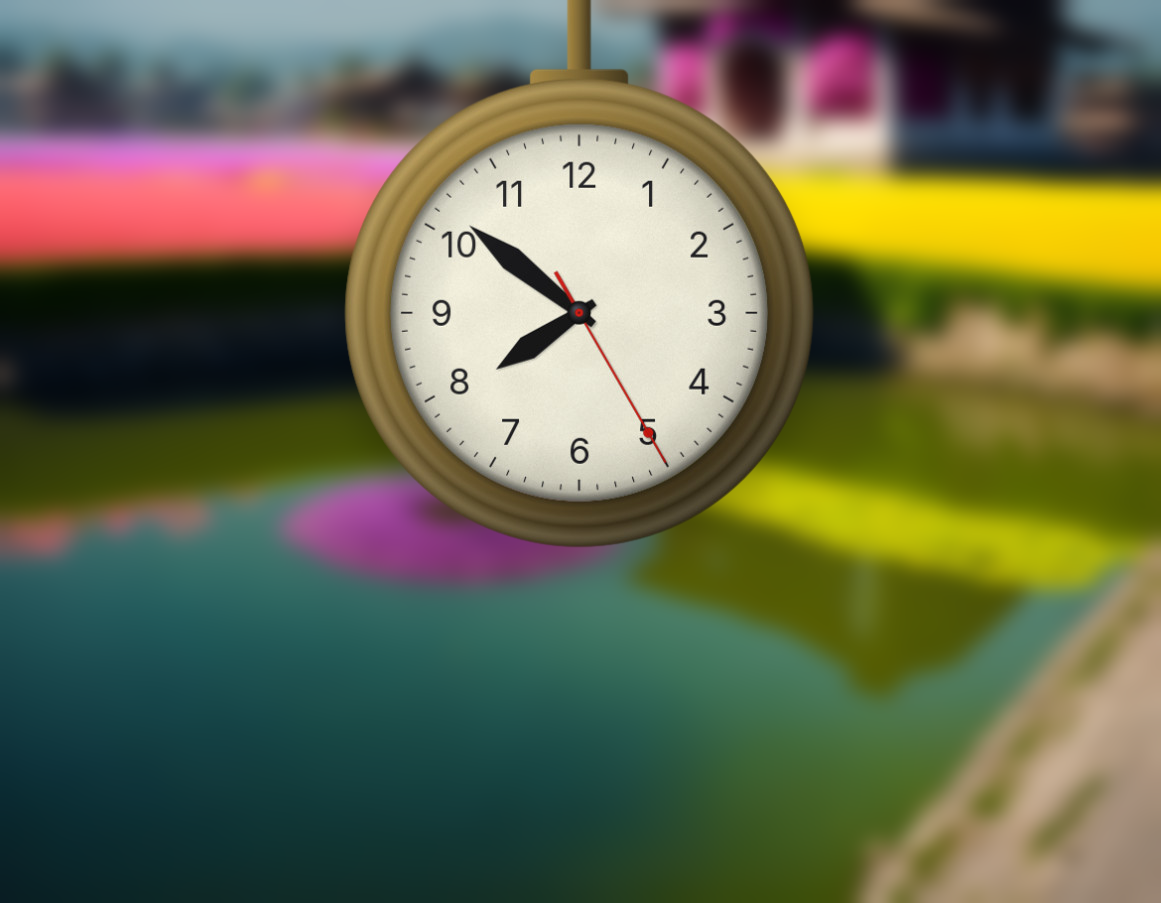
7:51:25
